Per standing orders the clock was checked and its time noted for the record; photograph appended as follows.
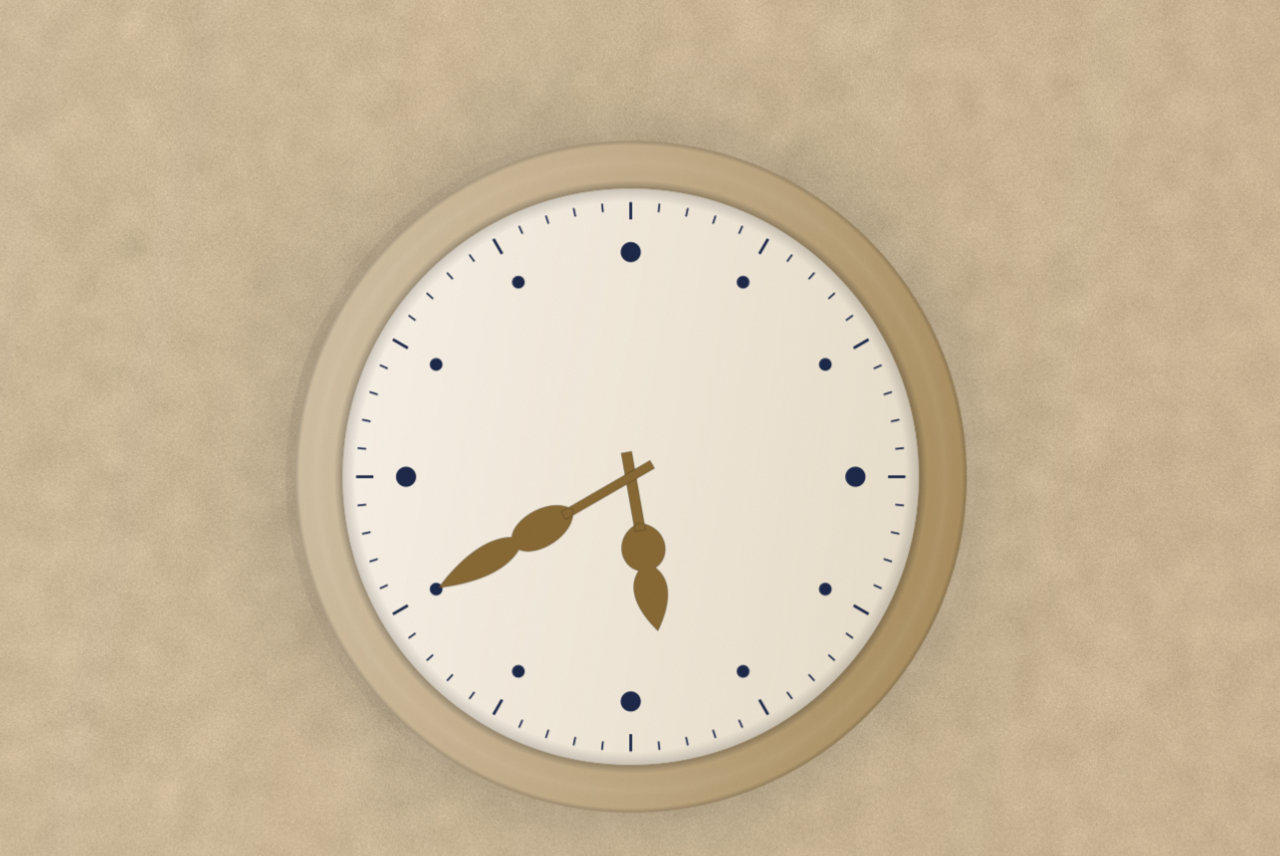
5:40
